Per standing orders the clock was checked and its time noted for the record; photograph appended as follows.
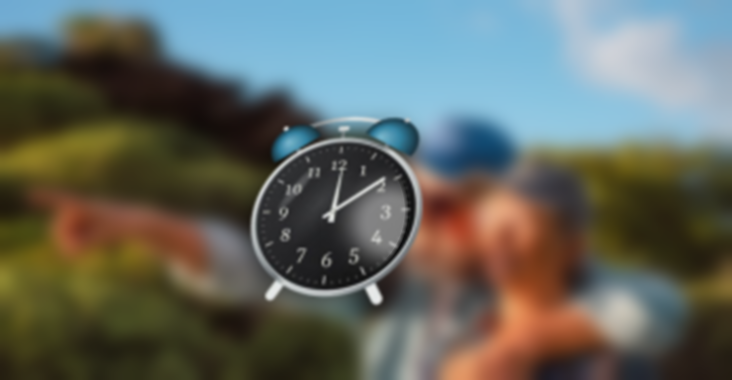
12:09
